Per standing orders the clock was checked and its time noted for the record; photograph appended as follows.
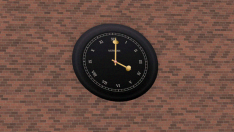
4:01
